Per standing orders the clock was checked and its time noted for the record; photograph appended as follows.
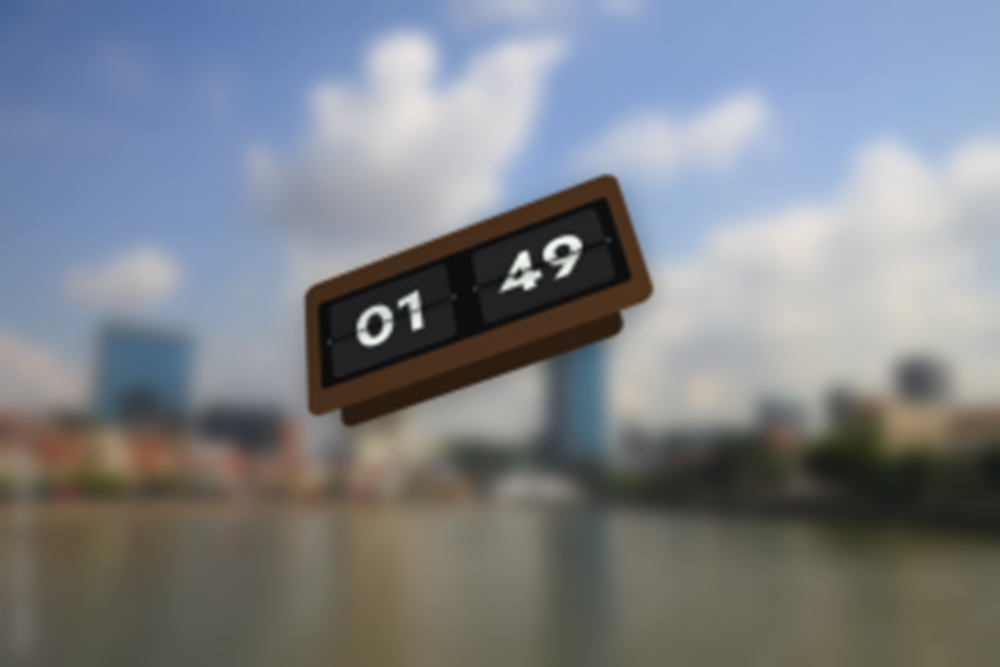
1:49
